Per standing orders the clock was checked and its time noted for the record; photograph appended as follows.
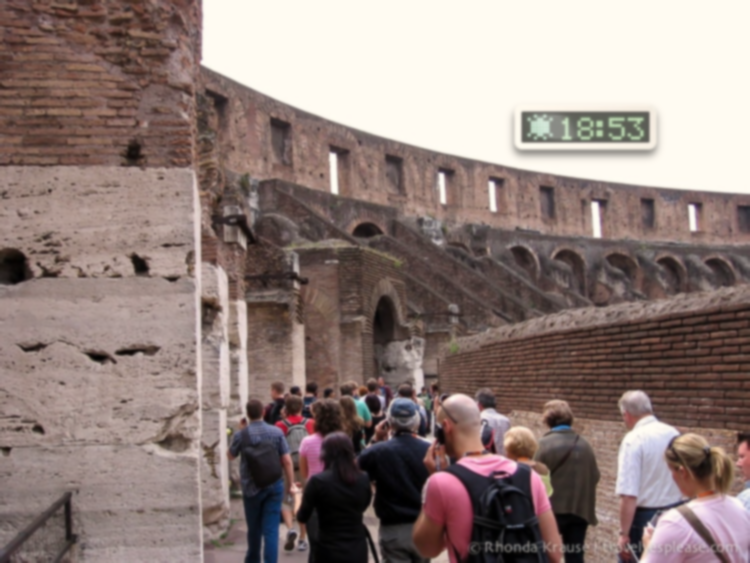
18:53
